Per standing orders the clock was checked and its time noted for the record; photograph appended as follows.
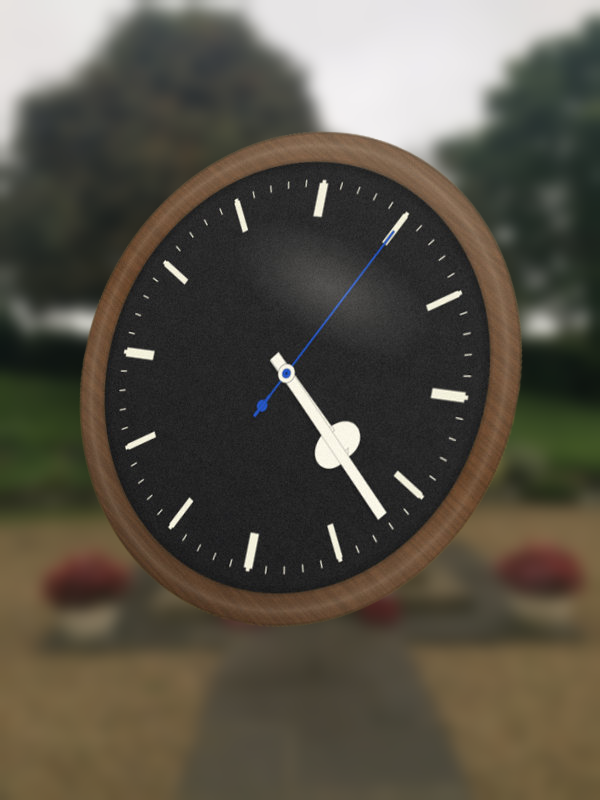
4:22:05
